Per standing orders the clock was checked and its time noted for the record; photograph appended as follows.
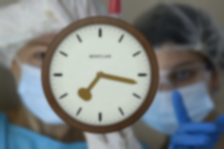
7:17
